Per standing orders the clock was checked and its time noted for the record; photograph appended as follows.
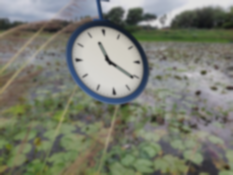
11:21
